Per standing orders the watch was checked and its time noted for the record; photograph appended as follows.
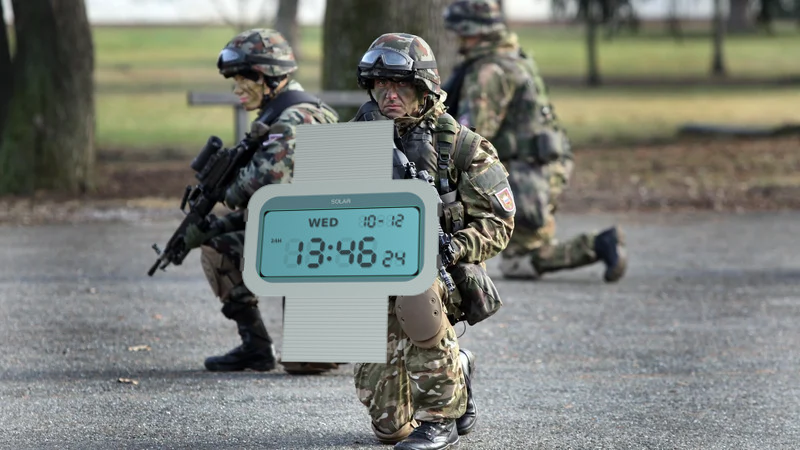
13:46:24
